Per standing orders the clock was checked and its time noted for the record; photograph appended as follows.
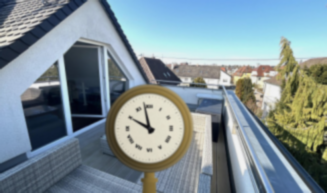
9:58
